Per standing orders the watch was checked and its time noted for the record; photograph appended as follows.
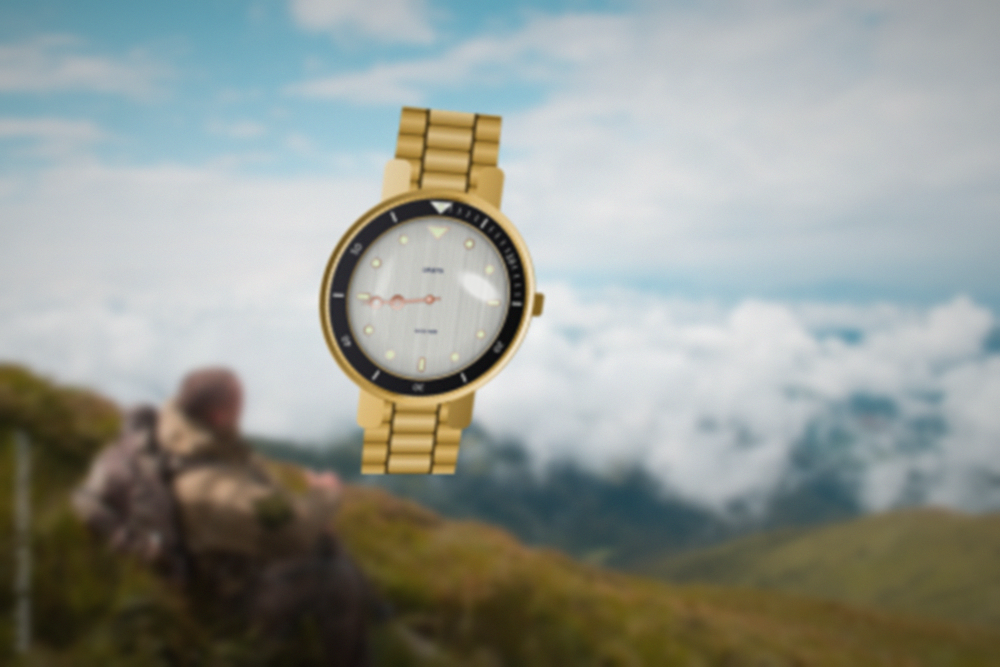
8:44
